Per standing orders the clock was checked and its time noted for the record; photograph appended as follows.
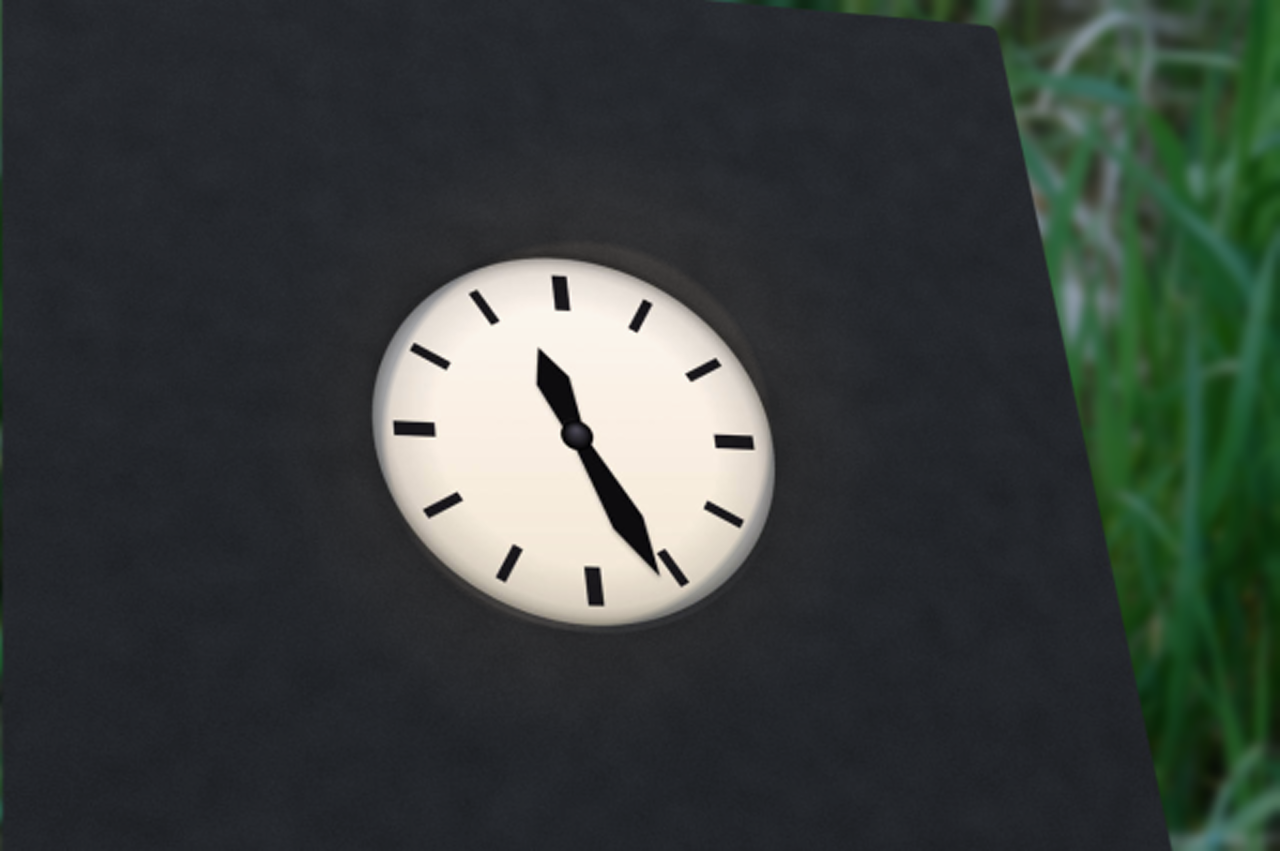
11:26
